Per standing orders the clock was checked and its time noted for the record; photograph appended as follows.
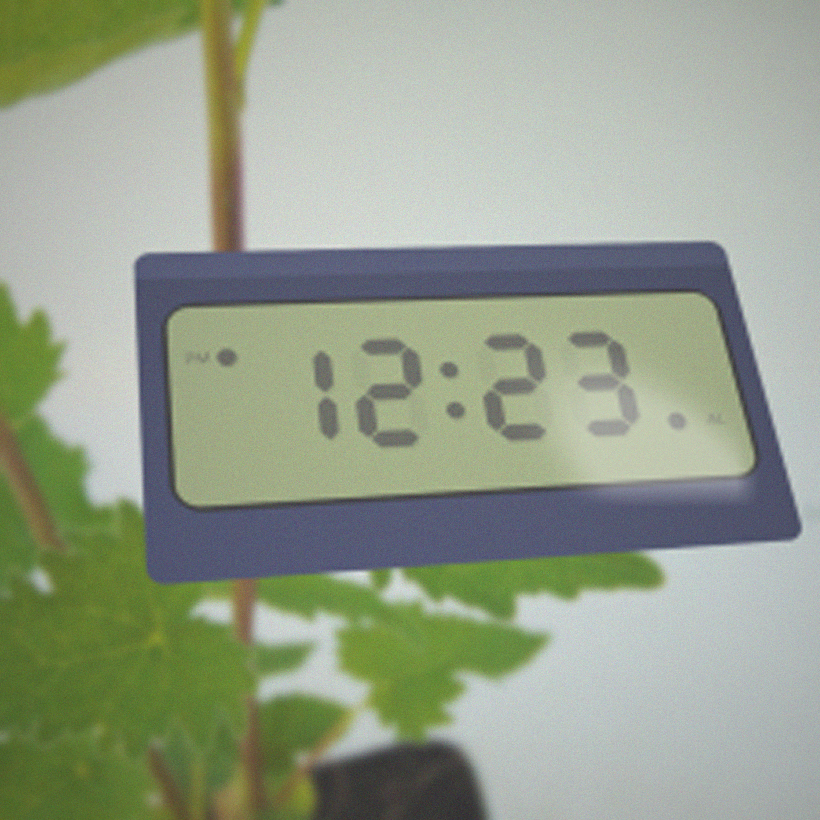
12:23
